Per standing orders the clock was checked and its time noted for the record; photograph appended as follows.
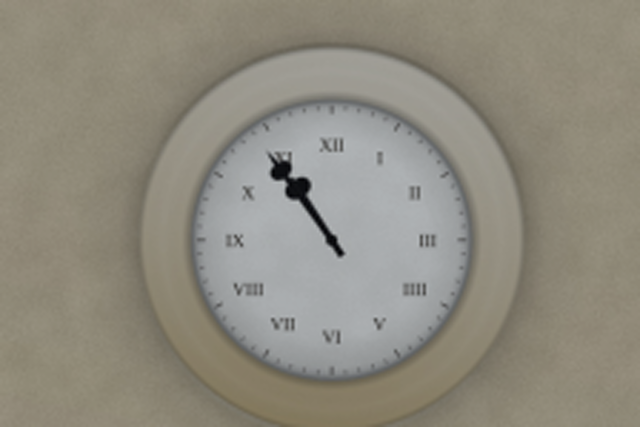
10:54
